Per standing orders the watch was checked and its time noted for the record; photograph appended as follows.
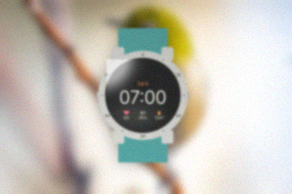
7:00
